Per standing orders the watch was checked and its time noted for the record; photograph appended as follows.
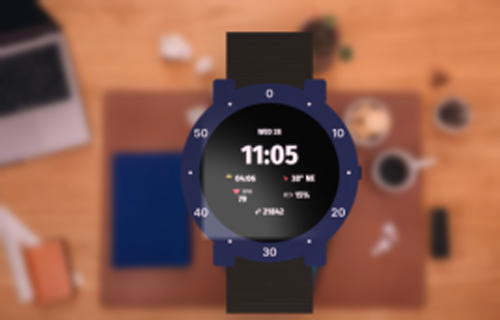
11:05
